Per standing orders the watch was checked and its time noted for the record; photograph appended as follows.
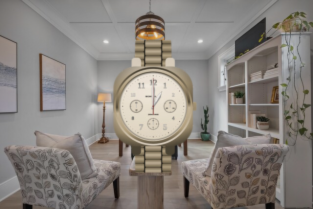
1:00
